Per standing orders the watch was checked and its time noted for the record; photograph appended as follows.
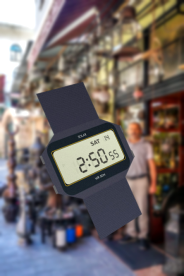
2:50:55
